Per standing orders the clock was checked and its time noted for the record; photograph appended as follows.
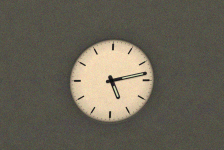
5:13
